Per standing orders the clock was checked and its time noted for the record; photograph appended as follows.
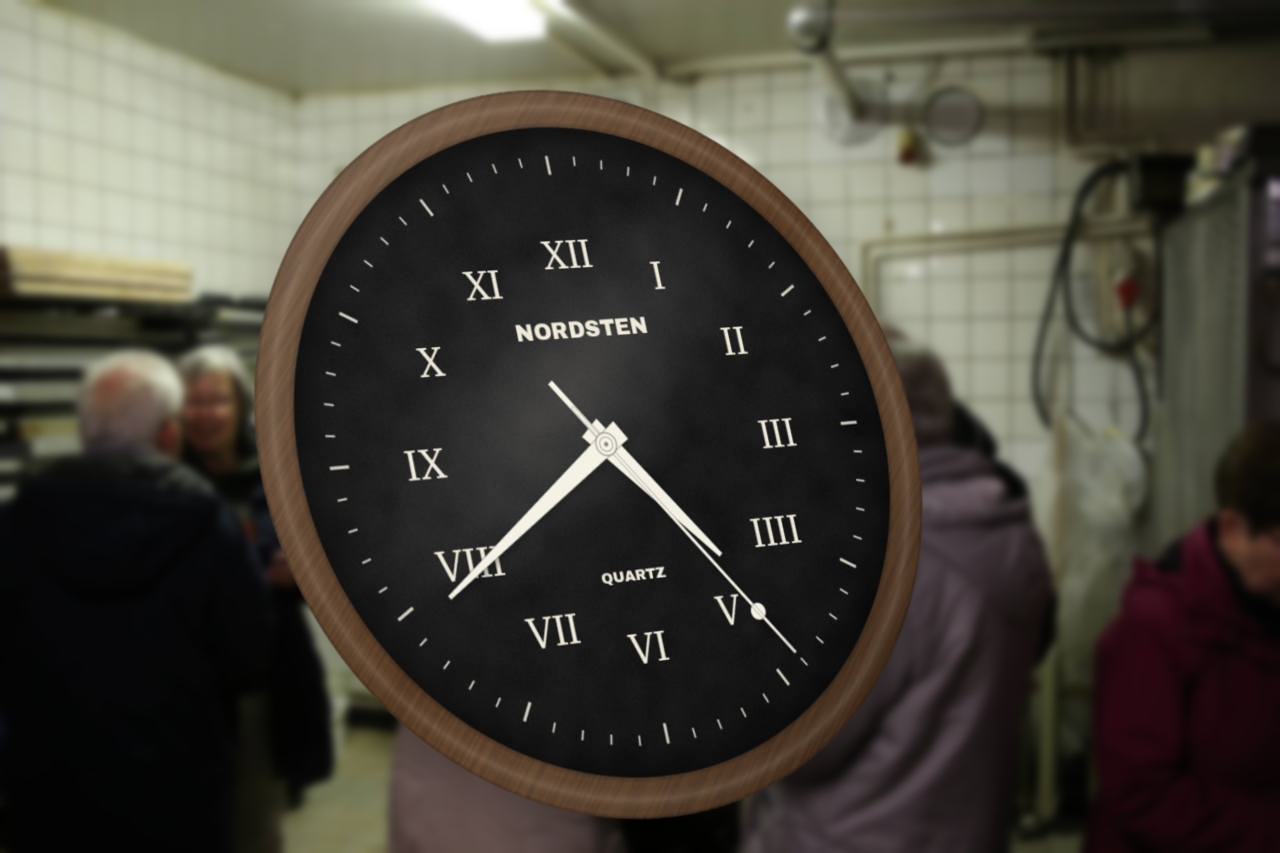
4:39:24
